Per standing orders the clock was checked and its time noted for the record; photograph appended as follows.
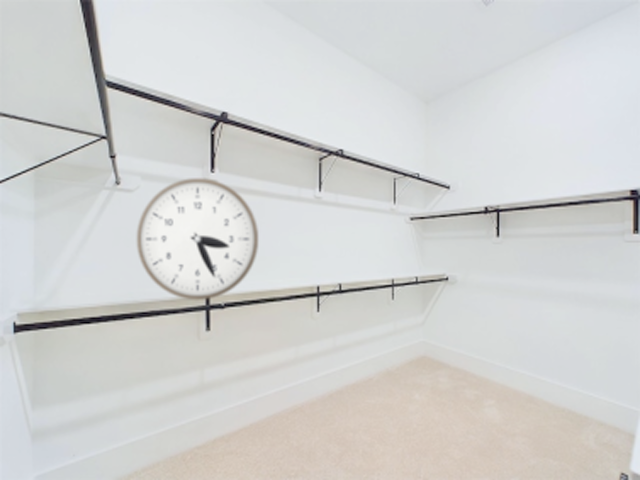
3:26
